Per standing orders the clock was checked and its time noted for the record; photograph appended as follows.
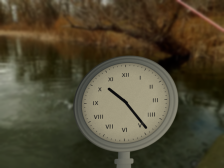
10:24
